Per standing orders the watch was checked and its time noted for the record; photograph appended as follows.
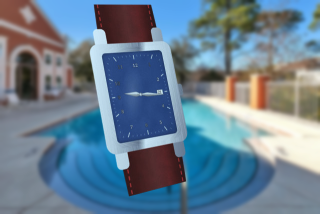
9:16
